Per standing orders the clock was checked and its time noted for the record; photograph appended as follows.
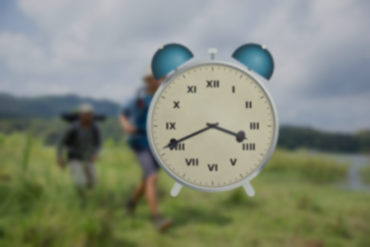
3:41
